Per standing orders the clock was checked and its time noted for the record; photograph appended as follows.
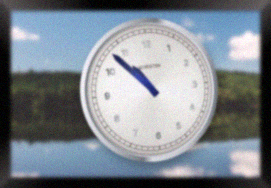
10:53
